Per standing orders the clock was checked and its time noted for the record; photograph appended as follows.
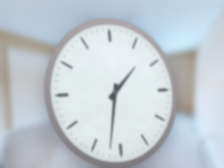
1:32
